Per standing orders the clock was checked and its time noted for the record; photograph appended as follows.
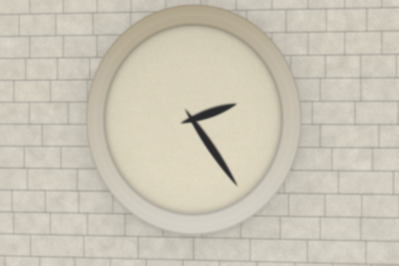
2:24
